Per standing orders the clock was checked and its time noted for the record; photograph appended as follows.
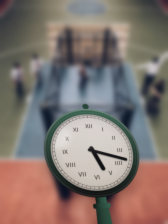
5:18
